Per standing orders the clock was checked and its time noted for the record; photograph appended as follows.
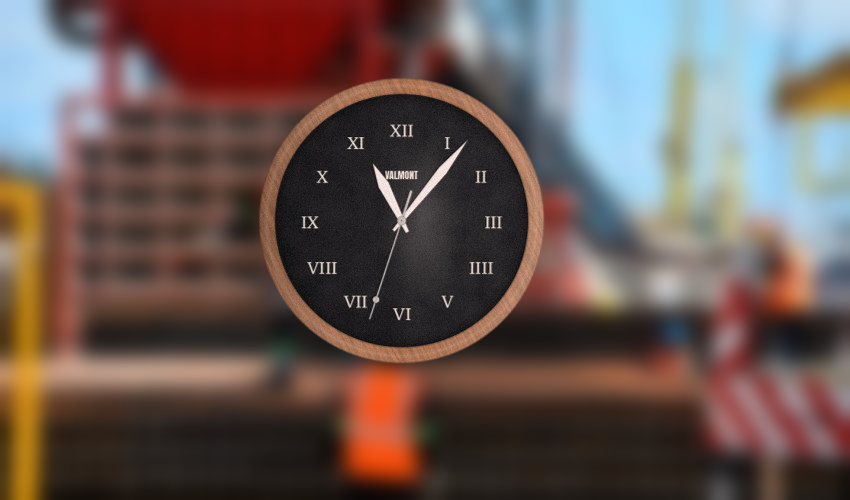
11:06:33
